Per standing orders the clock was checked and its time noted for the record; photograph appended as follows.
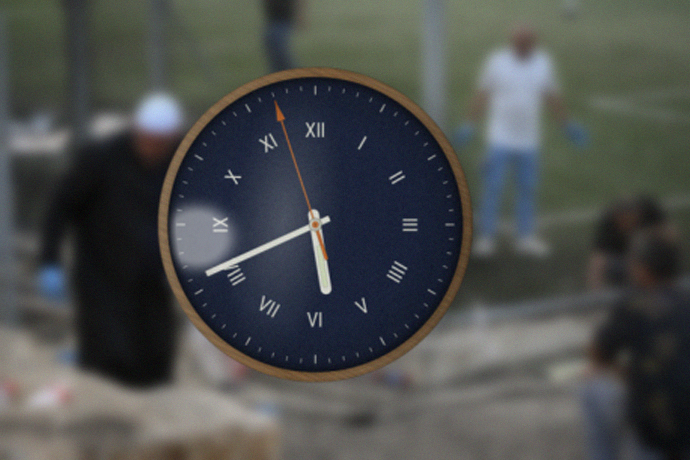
5:40:57
